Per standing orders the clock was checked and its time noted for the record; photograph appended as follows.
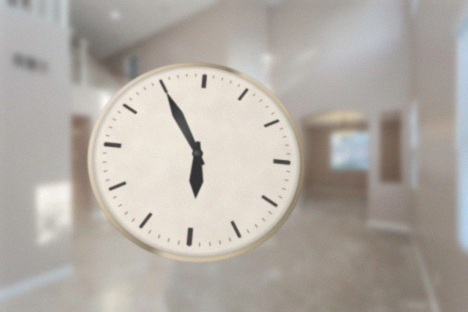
5:55
